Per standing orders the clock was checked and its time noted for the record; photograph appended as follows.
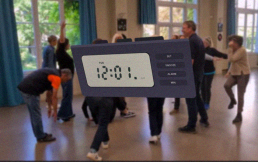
12:01
